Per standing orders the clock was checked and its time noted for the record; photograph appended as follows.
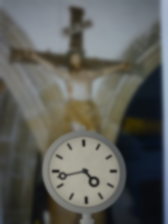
4:43
